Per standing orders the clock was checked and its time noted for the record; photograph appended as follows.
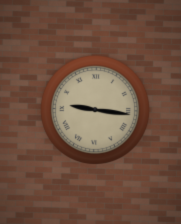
9:16
